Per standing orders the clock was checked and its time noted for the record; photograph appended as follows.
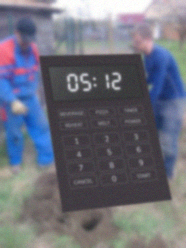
5:12
